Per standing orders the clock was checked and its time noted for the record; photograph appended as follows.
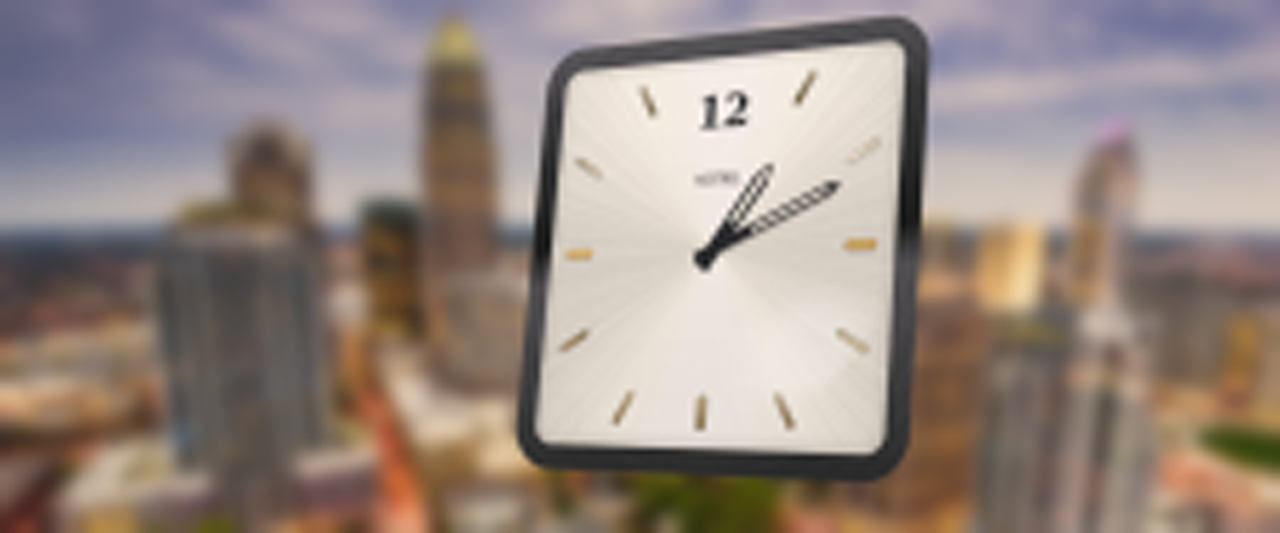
1:11
